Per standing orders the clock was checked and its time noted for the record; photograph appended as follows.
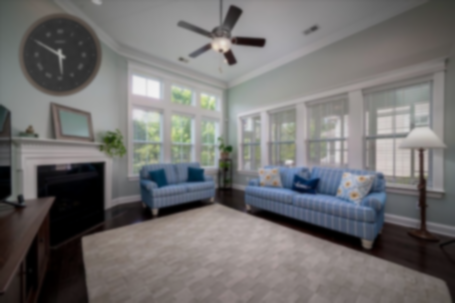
5:50
